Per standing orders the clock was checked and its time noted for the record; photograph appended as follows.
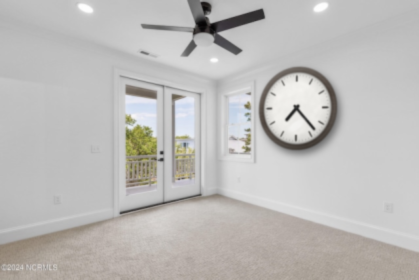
7:23
